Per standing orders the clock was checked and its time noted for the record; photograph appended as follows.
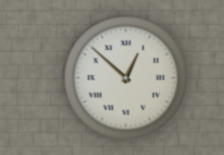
12:52
